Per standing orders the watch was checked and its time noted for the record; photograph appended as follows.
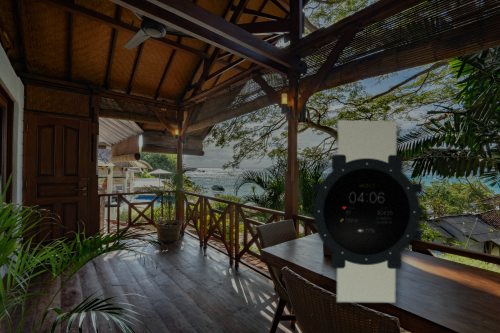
4:06
